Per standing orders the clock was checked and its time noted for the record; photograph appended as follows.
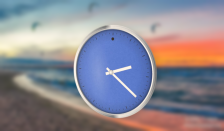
2:21
